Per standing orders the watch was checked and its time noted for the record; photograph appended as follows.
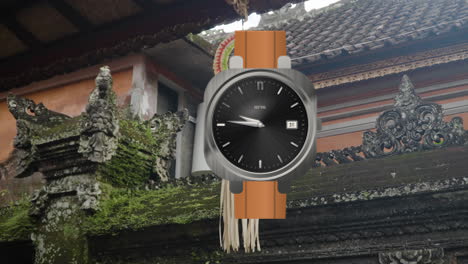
9:46
